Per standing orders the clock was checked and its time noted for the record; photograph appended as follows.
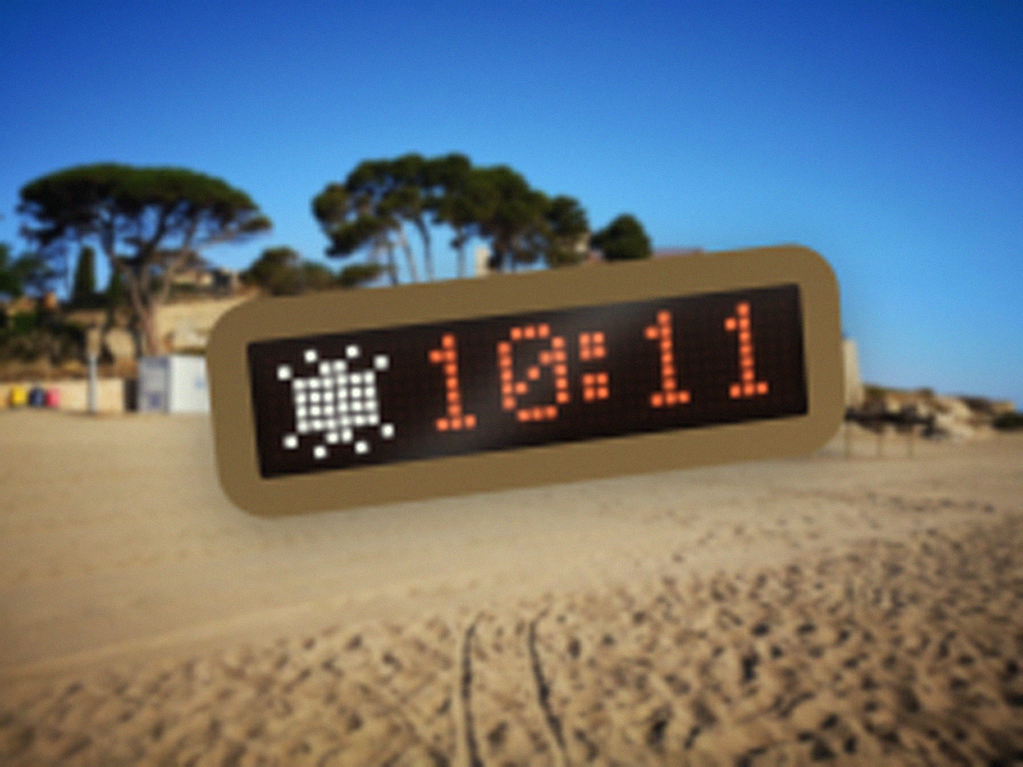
10:11
